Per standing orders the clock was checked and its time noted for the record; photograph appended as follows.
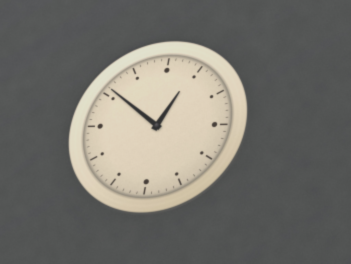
12:51
